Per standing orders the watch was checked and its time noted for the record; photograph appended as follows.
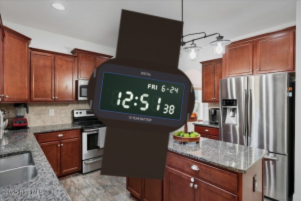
12:51:38
